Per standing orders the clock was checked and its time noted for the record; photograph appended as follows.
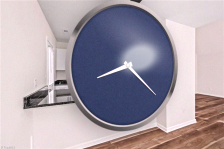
8:22
